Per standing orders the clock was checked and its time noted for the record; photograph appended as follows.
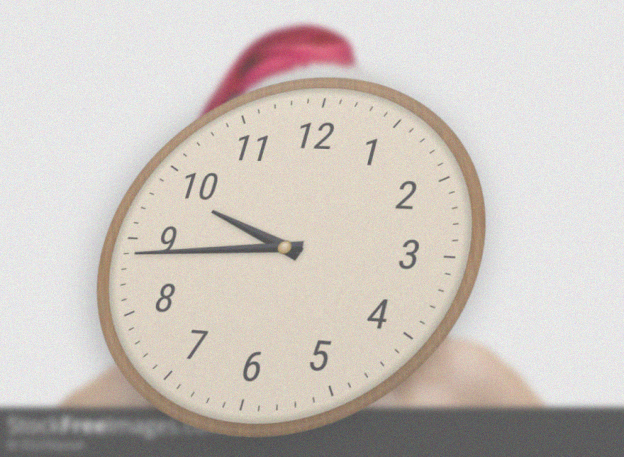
9:44
